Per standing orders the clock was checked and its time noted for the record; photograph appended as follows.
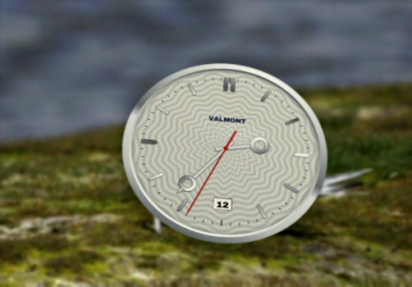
2:36:34
